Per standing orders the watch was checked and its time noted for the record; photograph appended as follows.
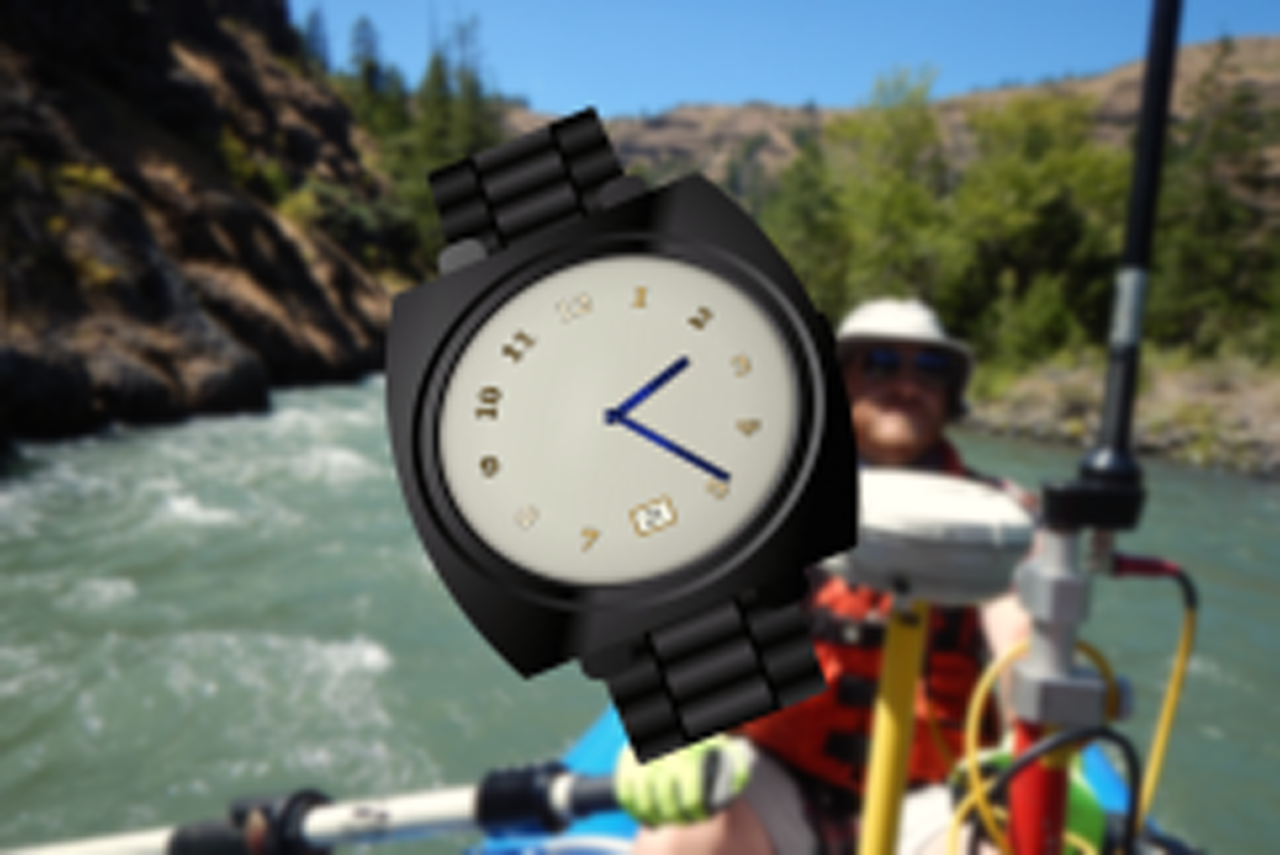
2:24
